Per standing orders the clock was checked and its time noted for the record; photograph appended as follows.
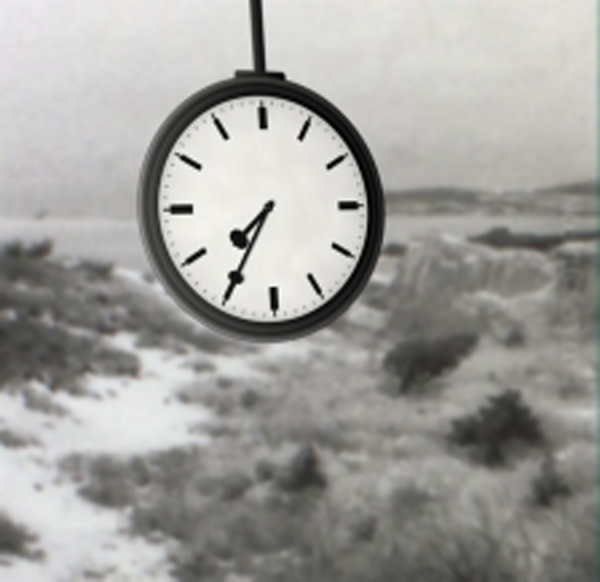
7:35
